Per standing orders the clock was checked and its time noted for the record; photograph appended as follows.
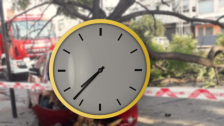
7:37
